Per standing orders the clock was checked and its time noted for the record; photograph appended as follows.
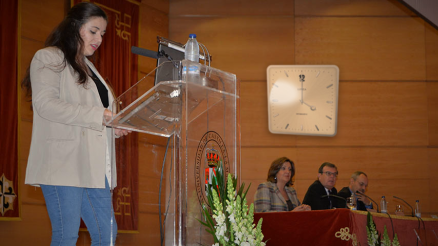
4:00
